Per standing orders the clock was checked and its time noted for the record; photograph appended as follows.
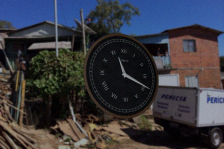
11:19
